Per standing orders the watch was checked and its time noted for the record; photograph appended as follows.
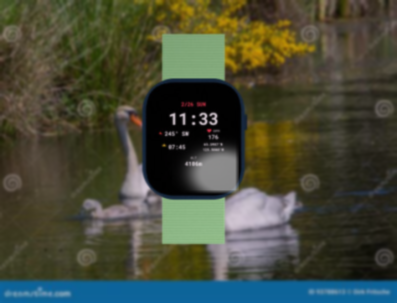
11:33
